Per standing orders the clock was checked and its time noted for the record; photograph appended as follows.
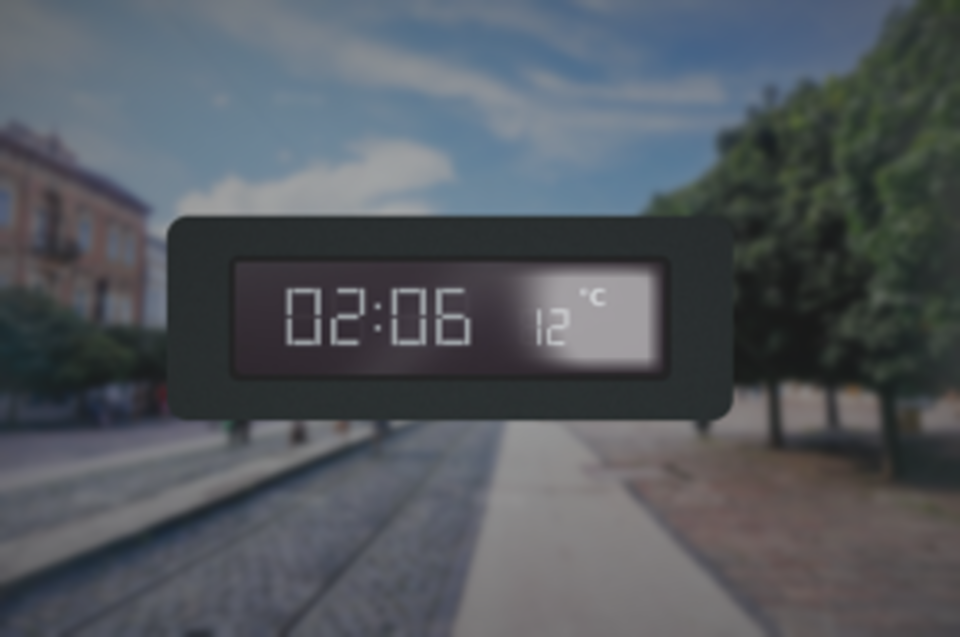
2:06
